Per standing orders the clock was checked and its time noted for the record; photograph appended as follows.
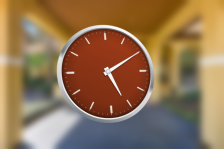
5:10
